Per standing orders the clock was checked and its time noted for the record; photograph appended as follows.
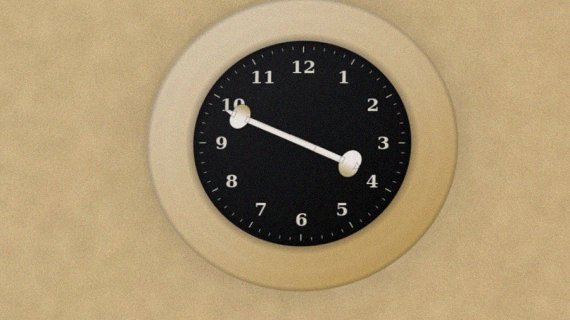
3:49
